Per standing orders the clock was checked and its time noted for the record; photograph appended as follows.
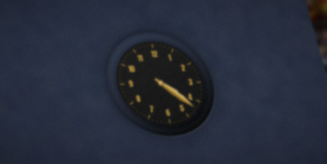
4:22
